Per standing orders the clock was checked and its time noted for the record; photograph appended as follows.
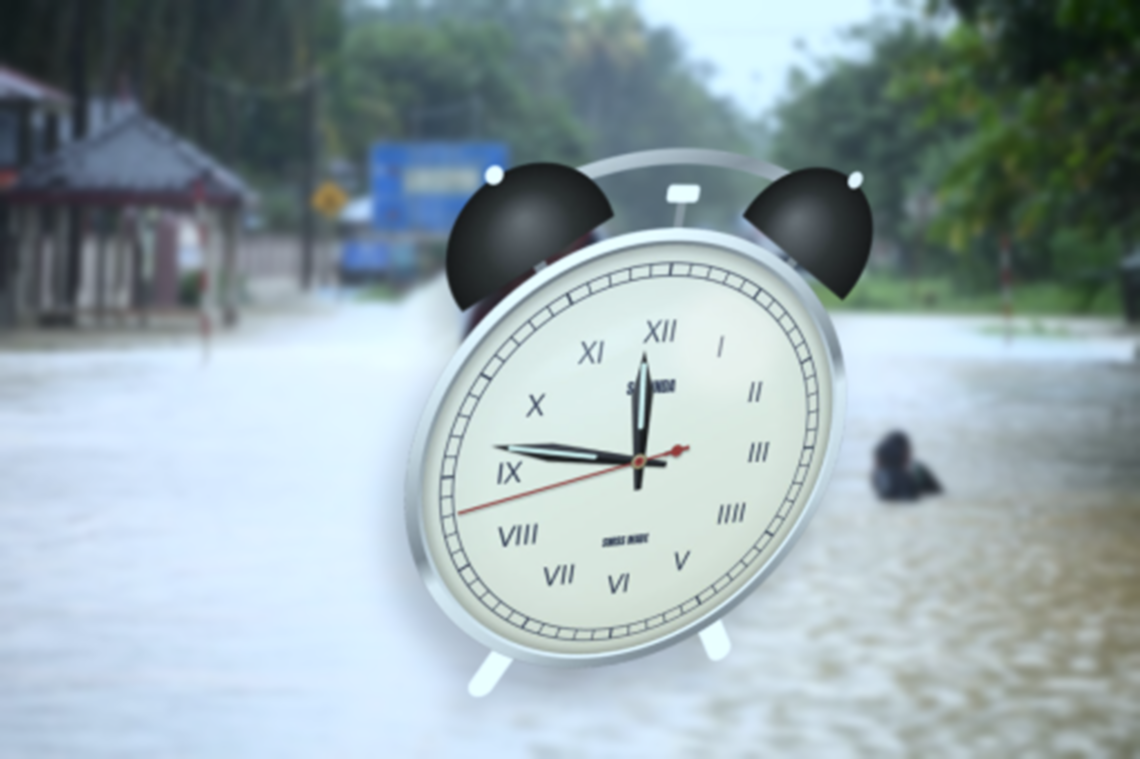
11:46:43
